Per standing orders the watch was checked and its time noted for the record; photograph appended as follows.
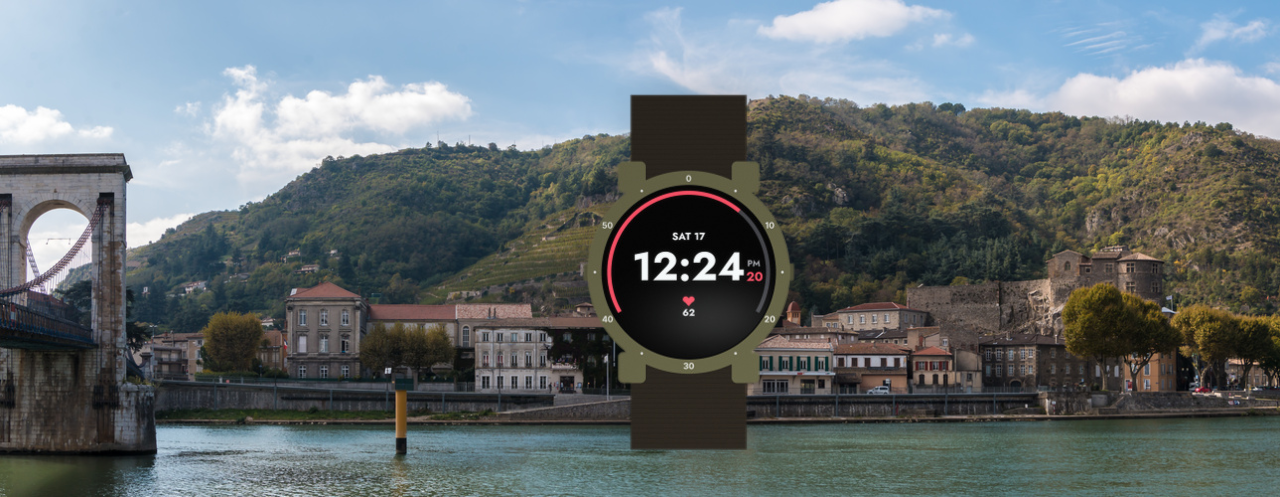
12:24:20
